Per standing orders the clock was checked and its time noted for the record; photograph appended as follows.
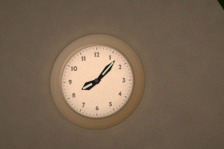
8:07
